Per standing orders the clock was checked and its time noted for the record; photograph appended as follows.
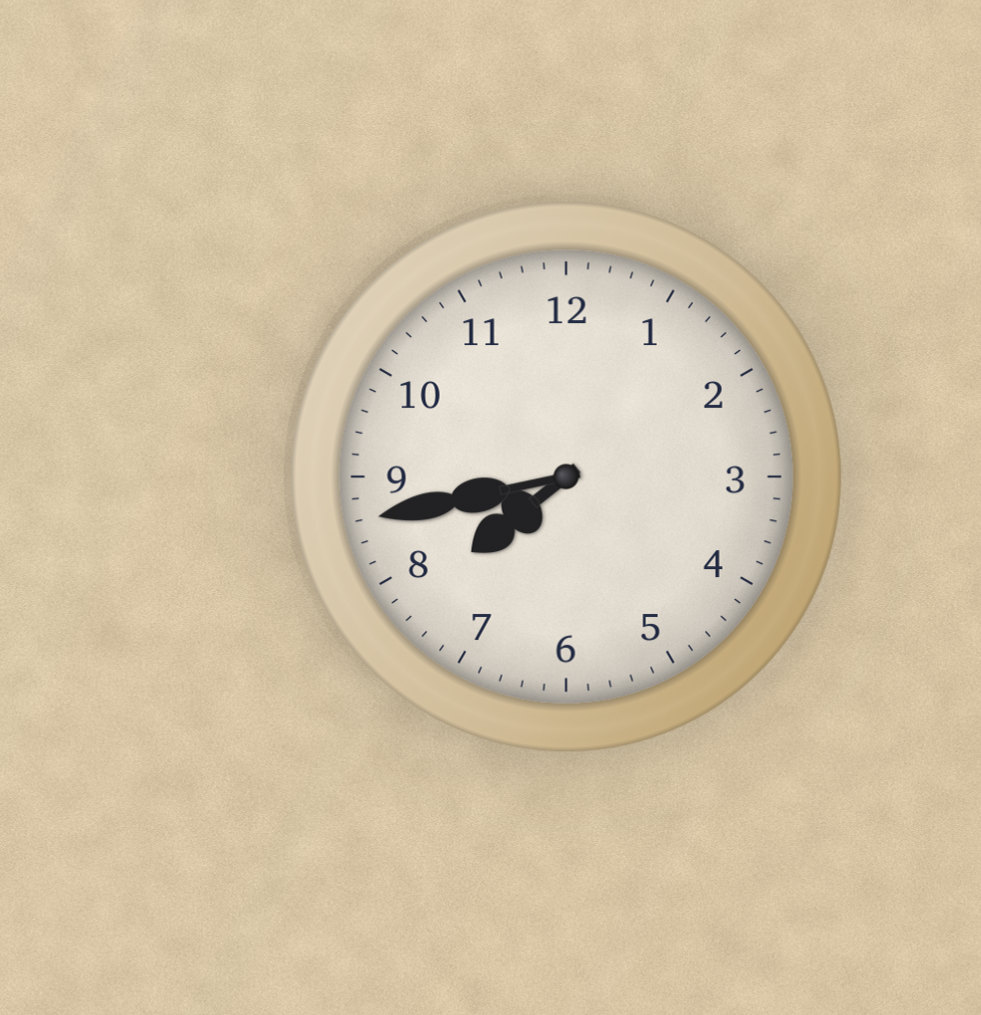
7:43
